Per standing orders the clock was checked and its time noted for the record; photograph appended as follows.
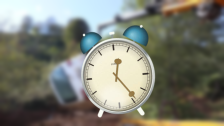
12:24
